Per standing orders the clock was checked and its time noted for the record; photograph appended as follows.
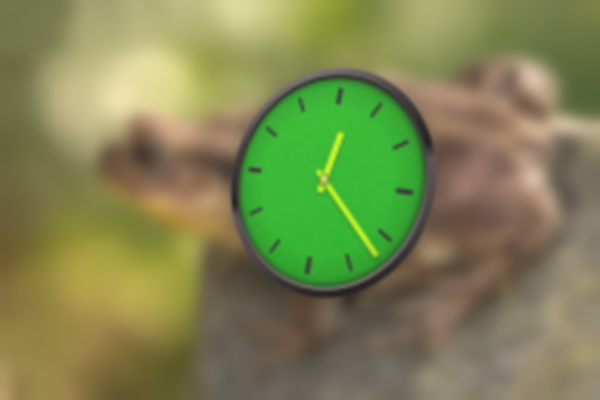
12:22
